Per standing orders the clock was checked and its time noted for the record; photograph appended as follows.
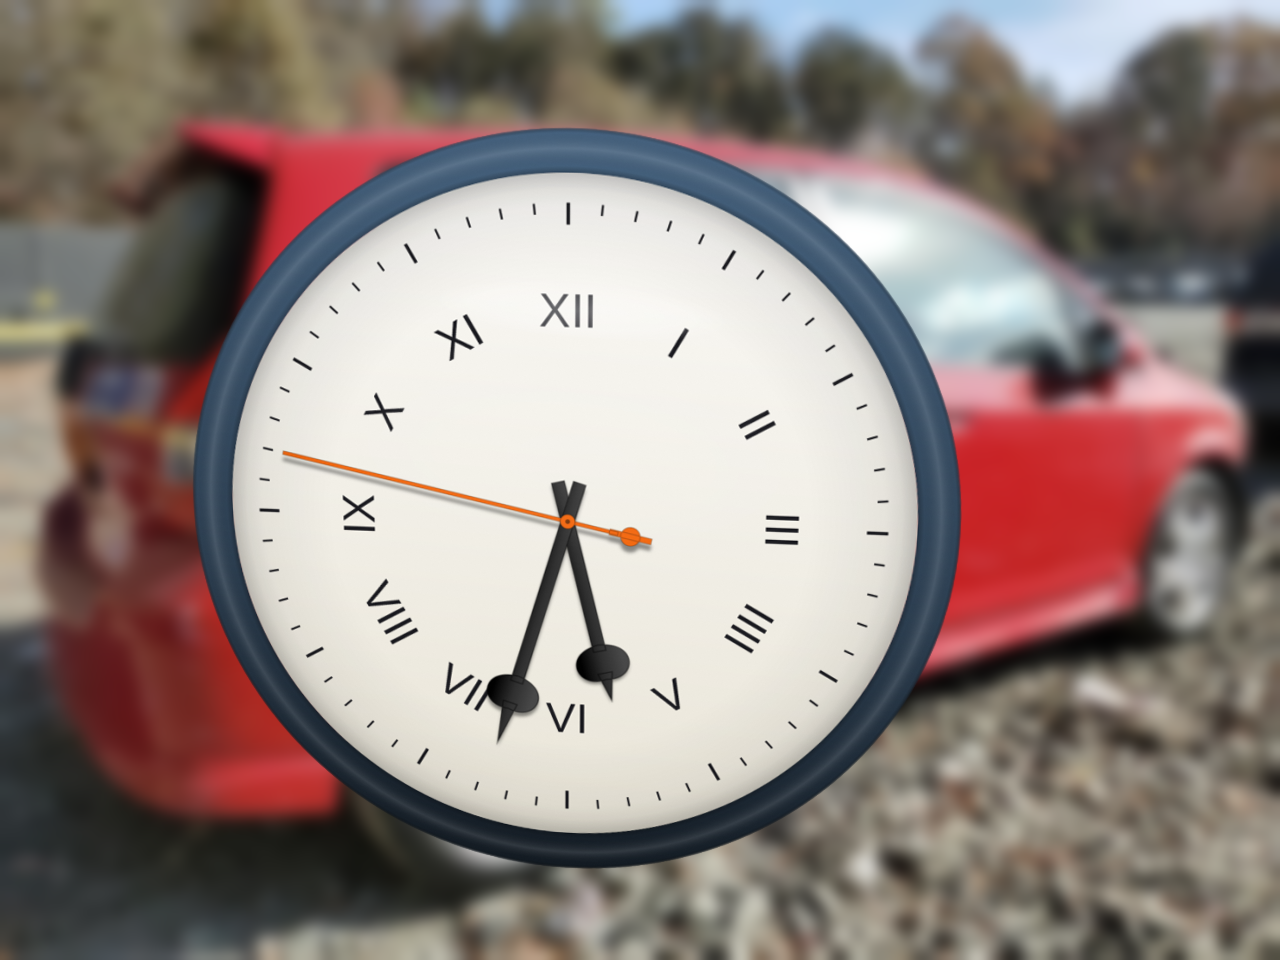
5:32:47
